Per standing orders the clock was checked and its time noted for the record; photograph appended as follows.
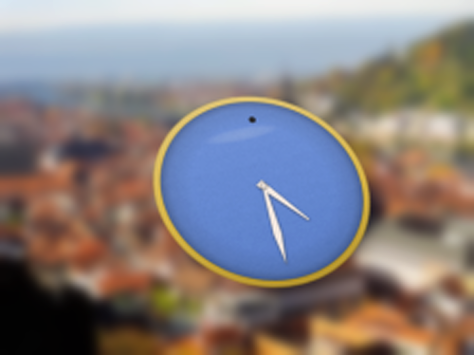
4:29
